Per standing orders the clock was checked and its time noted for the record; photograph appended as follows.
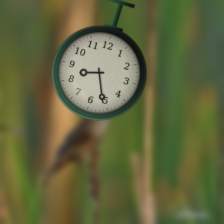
8:26
